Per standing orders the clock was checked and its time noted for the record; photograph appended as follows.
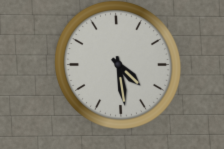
4:29
